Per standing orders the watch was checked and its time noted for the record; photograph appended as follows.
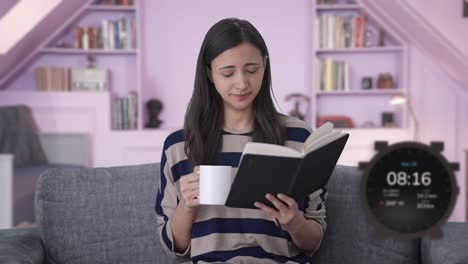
8:16
